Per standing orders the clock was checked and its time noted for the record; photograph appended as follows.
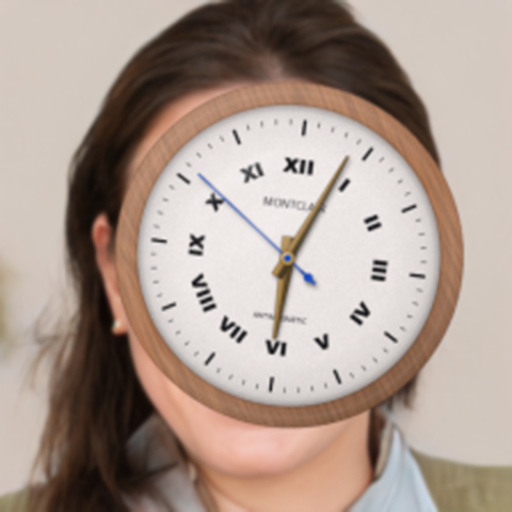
6:03:51
